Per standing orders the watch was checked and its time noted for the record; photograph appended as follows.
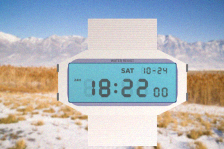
18:22:00
